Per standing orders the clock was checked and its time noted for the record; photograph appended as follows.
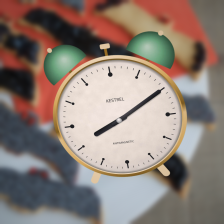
8:10
